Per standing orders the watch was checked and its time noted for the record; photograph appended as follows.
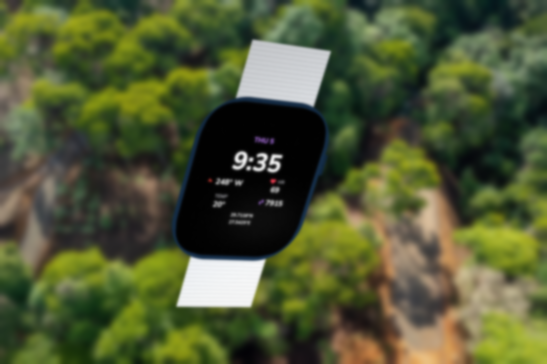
9:35
